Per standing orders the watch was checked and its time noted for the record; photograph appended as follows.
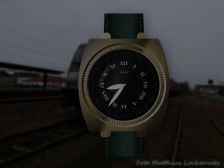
8:36
